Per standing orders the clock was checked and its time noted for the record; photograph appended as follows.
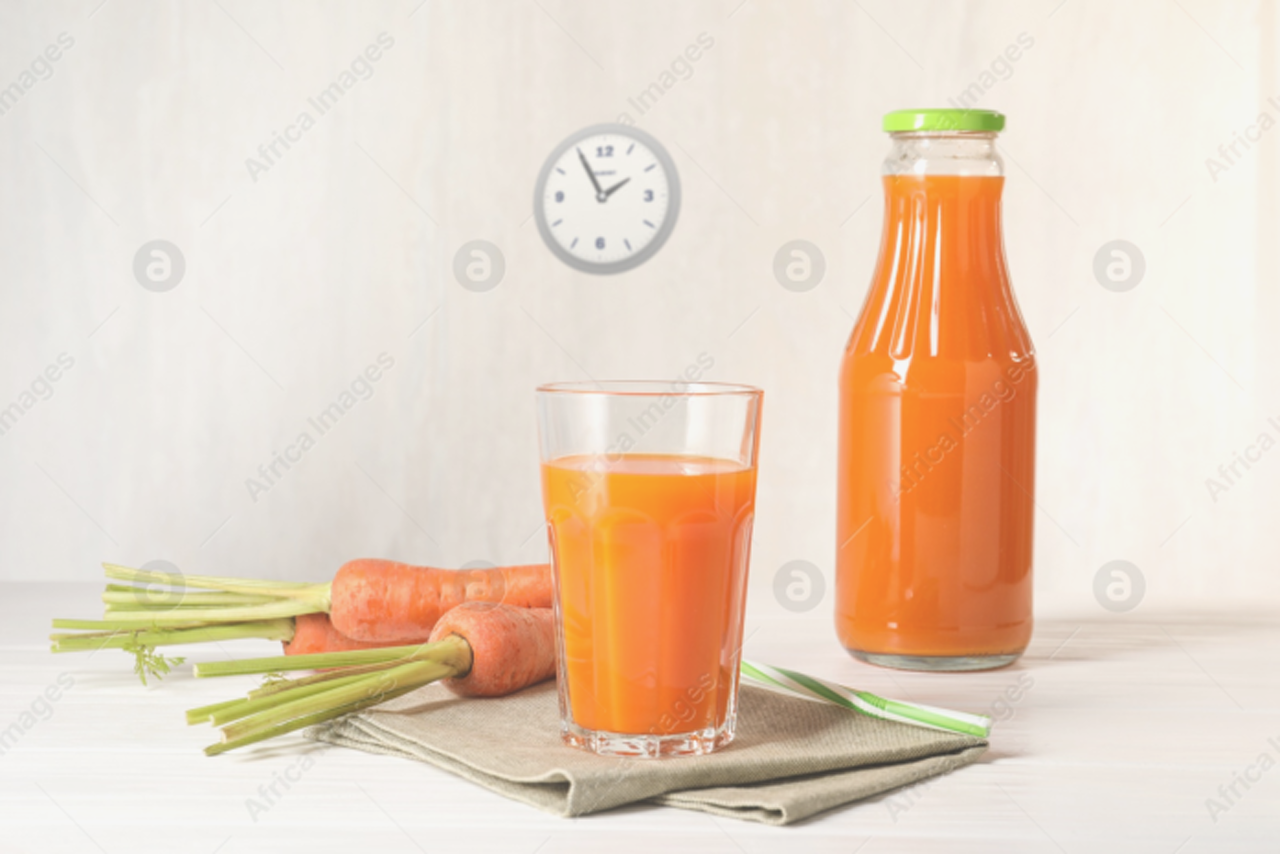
1:55
